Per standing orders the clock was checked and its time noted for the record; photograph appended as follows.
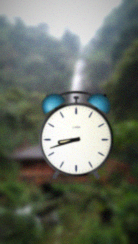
8:42
